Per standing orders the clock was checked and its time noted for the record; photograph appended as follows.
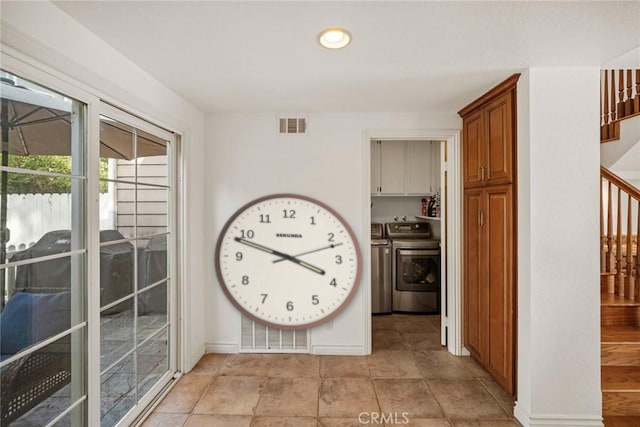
3:48:12
